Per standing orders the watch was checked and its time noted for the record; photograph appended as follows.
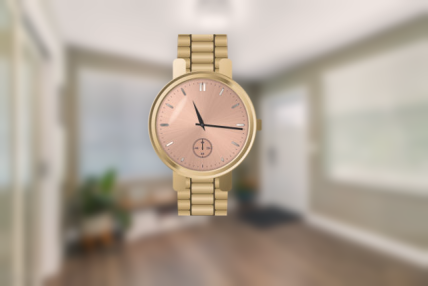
11:16
